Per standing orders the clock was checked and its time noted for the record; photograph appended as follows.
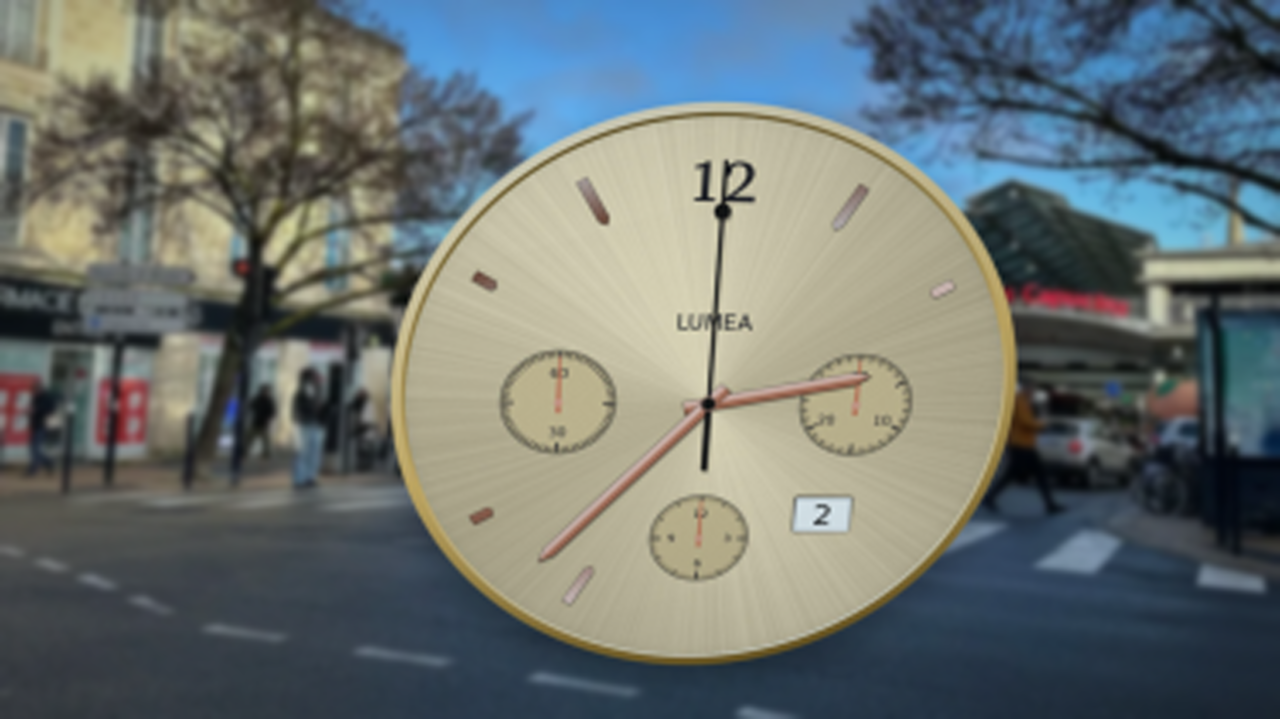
2:37
